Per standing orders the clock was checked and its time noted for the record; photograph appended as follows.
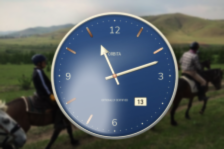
11:12
